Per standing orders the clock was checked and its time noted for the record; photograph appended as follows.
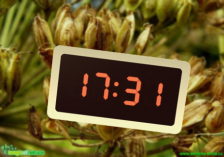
17:31
